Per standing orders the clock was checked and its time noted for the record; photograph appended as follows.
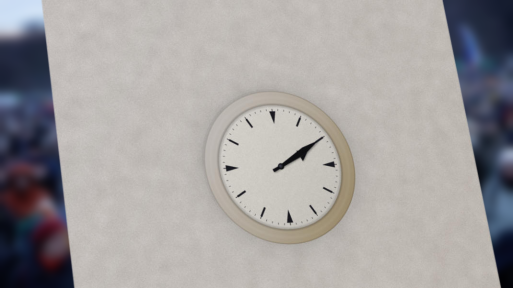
2:10
